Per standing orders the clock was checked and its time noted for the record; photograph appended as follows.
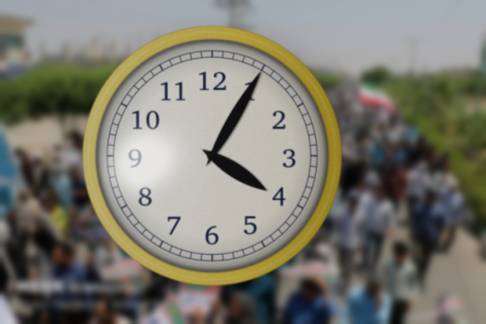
4:05
